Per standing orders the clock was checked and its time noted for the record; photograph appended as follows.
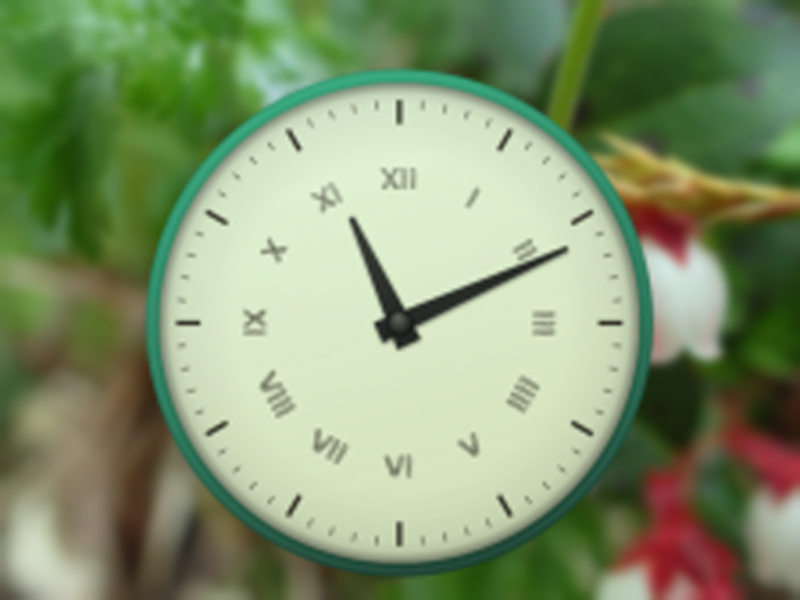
11:11
